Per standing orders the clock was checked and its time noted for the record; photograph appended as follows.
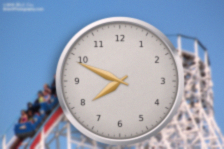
7:49
